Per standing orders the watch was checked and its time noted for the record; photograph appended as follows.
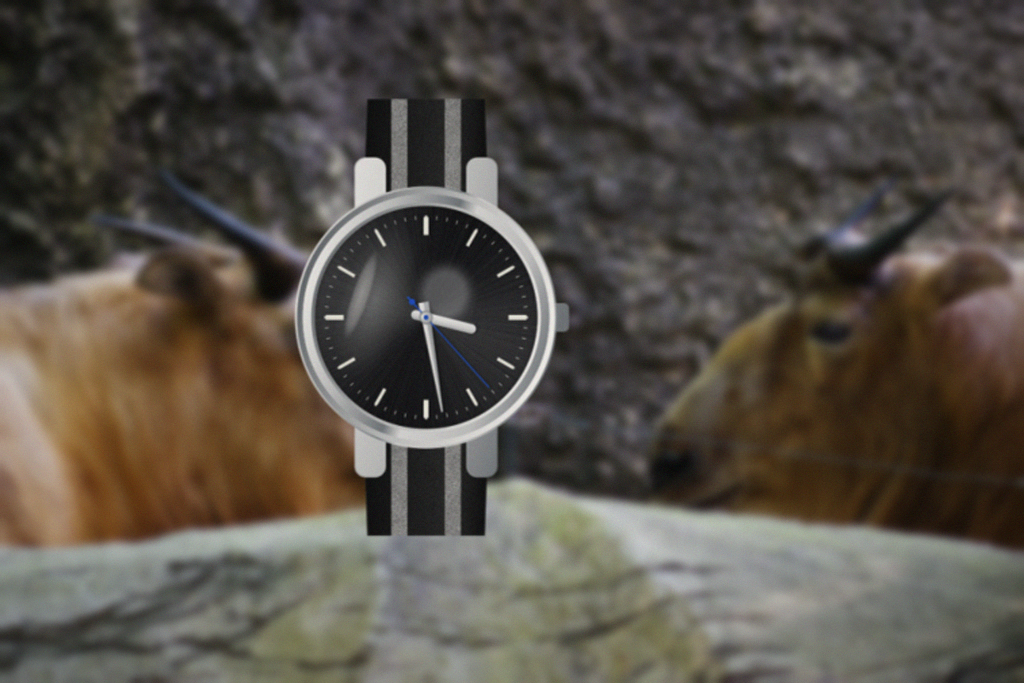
3:28:23
